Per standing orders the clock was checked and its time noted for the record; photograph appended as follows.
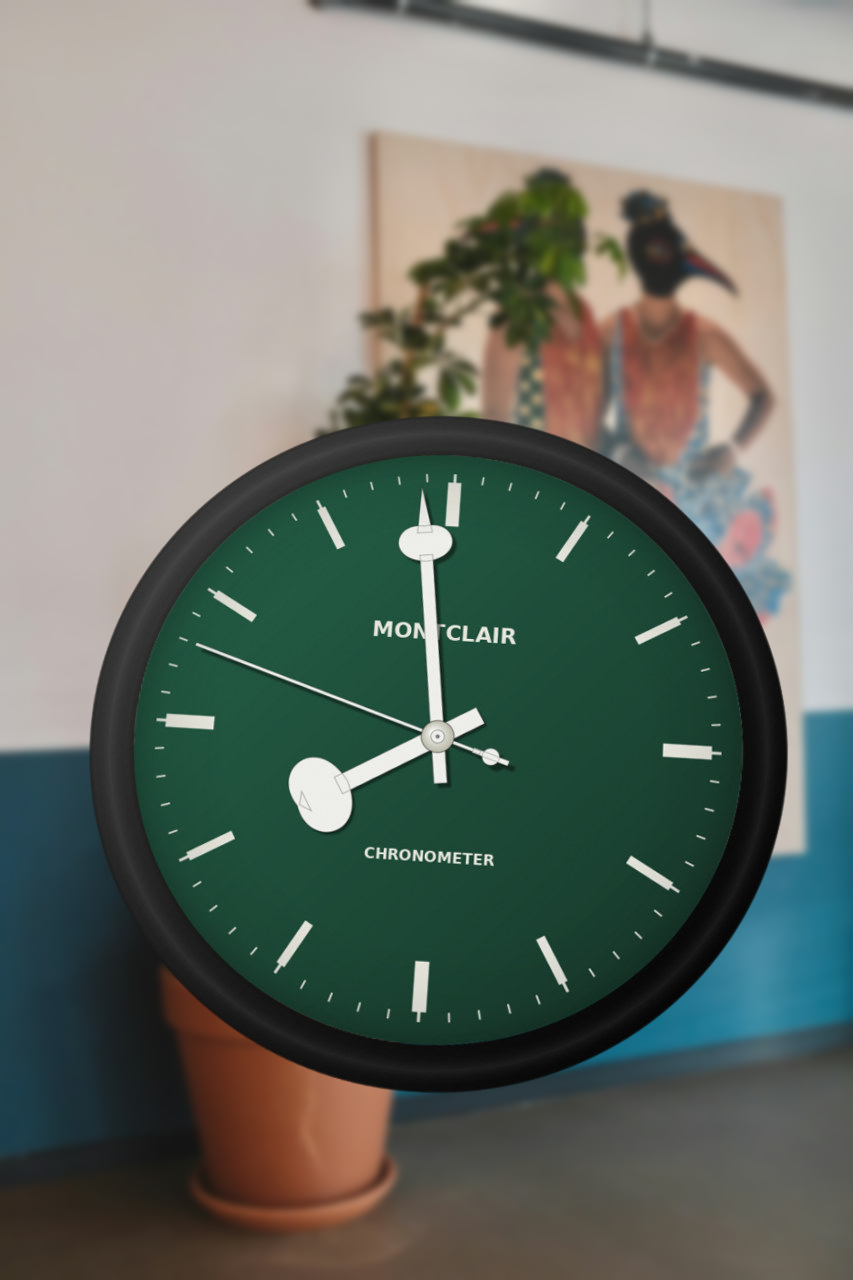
7:58:48
